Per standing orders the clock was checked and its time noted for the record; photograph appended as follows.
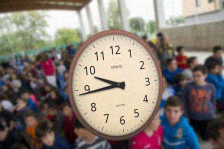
9:44
